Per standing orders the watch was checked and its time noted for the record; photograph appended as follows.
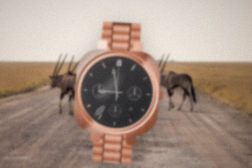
8:58
